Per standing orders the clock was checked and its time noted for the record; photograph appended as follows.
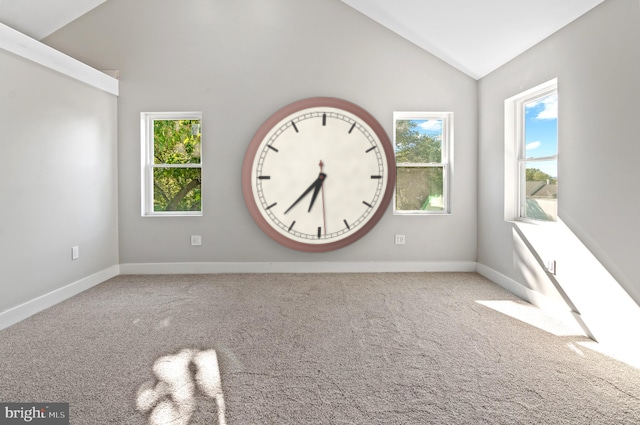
6:37:29
